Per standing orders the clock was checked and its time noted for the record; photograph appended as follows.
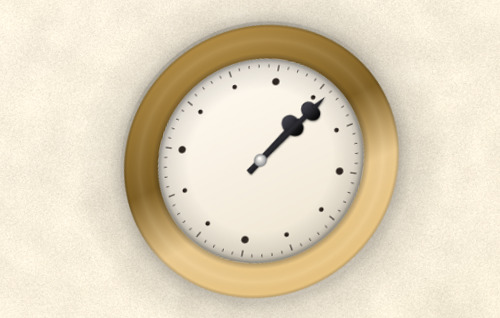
1:06
